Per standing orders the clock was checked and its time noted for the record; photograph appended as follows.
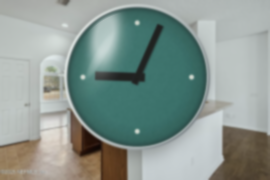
9:04
